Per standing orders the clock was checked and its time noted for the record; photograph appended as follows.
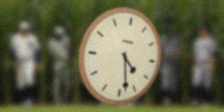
4:28
